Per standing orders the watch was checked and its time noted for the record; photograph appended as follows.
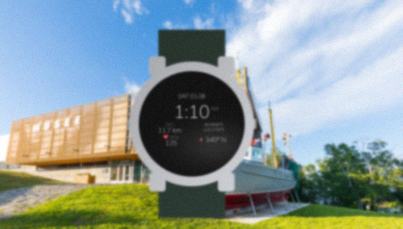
1:10
